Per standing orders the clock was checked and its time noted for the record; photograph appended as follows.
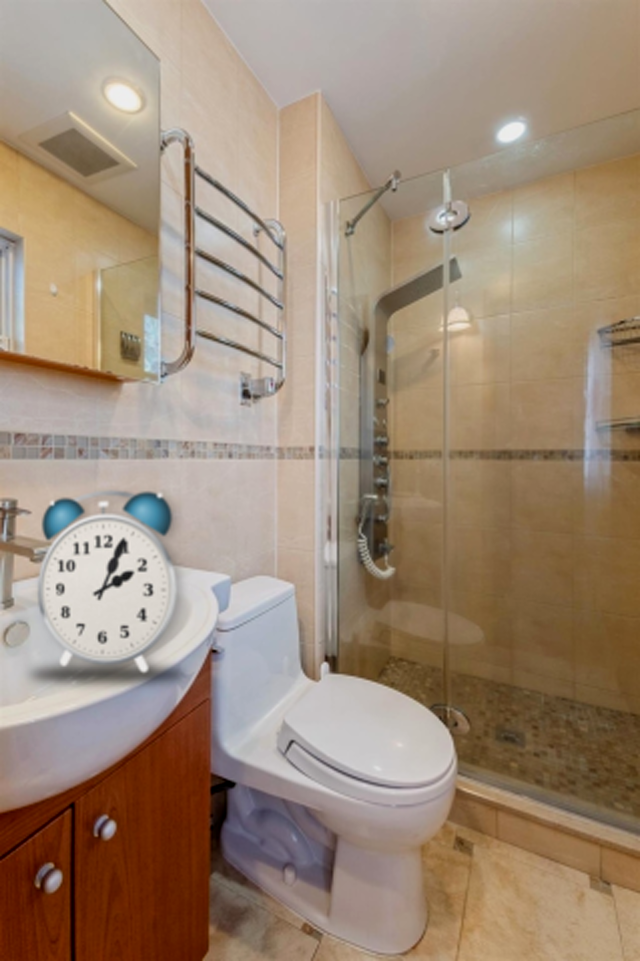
2:04
